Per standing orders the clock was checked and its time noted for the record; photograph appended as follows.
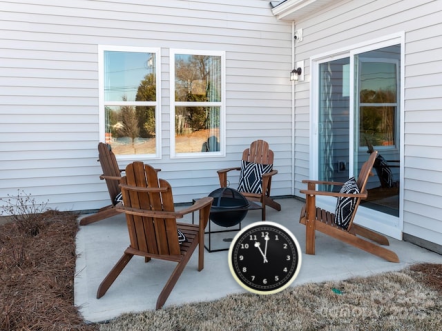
11:01
